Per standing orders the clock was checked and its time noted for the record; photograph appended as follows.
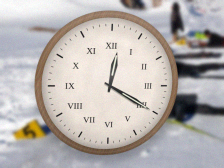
12:20
